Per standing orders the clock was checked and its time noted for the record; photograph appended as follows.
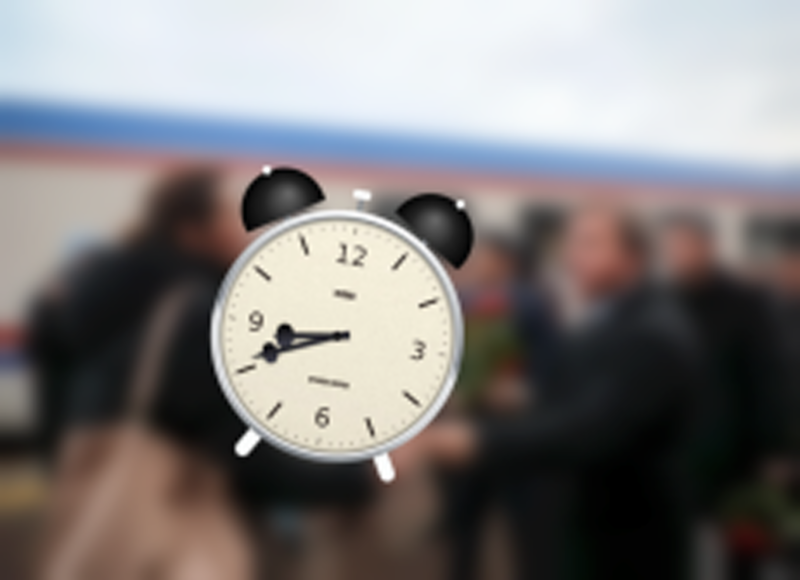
8:41
